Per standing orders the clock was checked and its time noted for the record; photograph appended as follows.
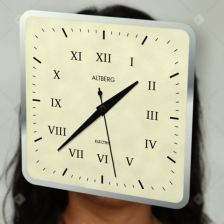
1:37:28
